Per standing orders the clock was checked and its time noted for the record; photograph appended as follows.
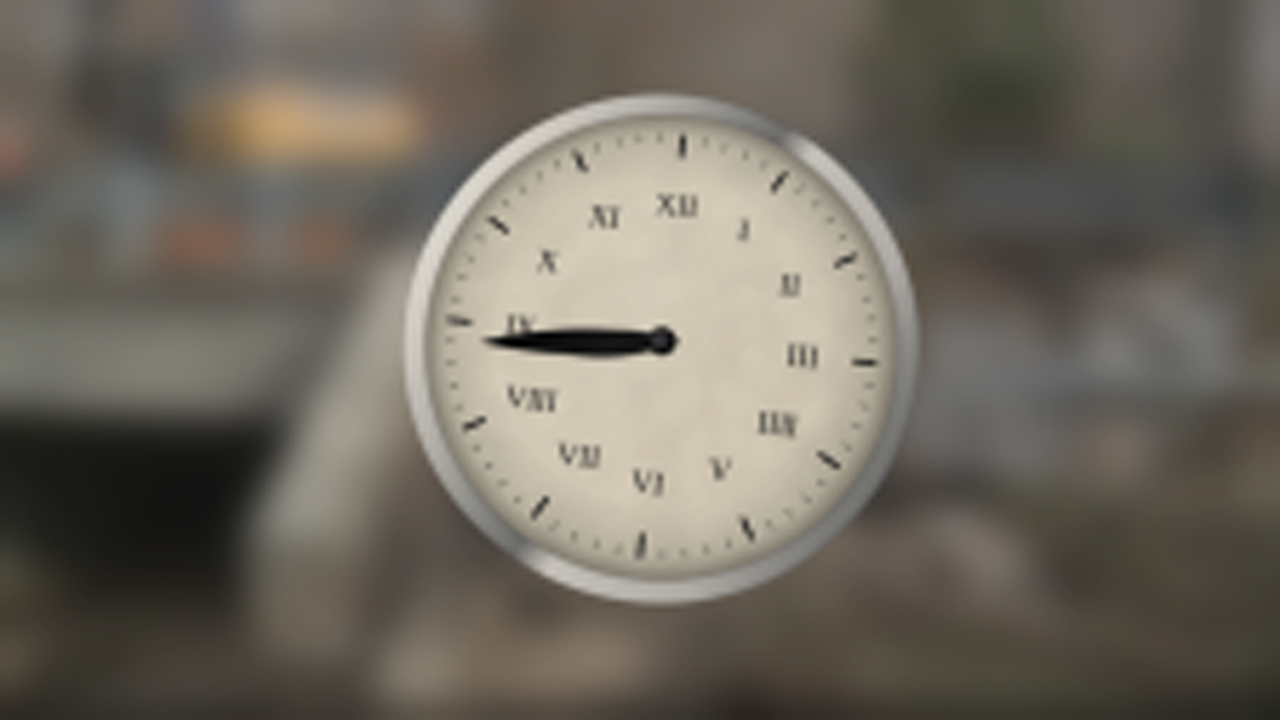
8:44
